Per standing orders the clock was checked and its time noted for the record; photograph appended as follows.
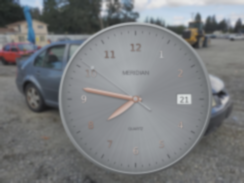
7:46:51
